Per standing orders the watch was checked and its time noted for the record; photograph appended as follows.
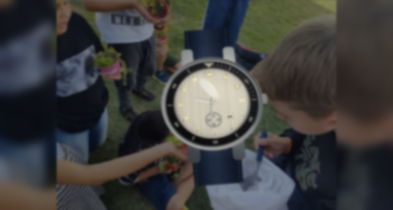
9:31
